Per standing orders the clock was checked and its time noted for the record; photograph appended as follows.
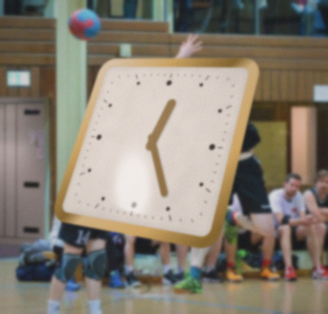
12:25
